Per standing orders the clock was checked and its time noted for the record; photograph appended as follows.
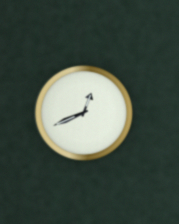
12:41
